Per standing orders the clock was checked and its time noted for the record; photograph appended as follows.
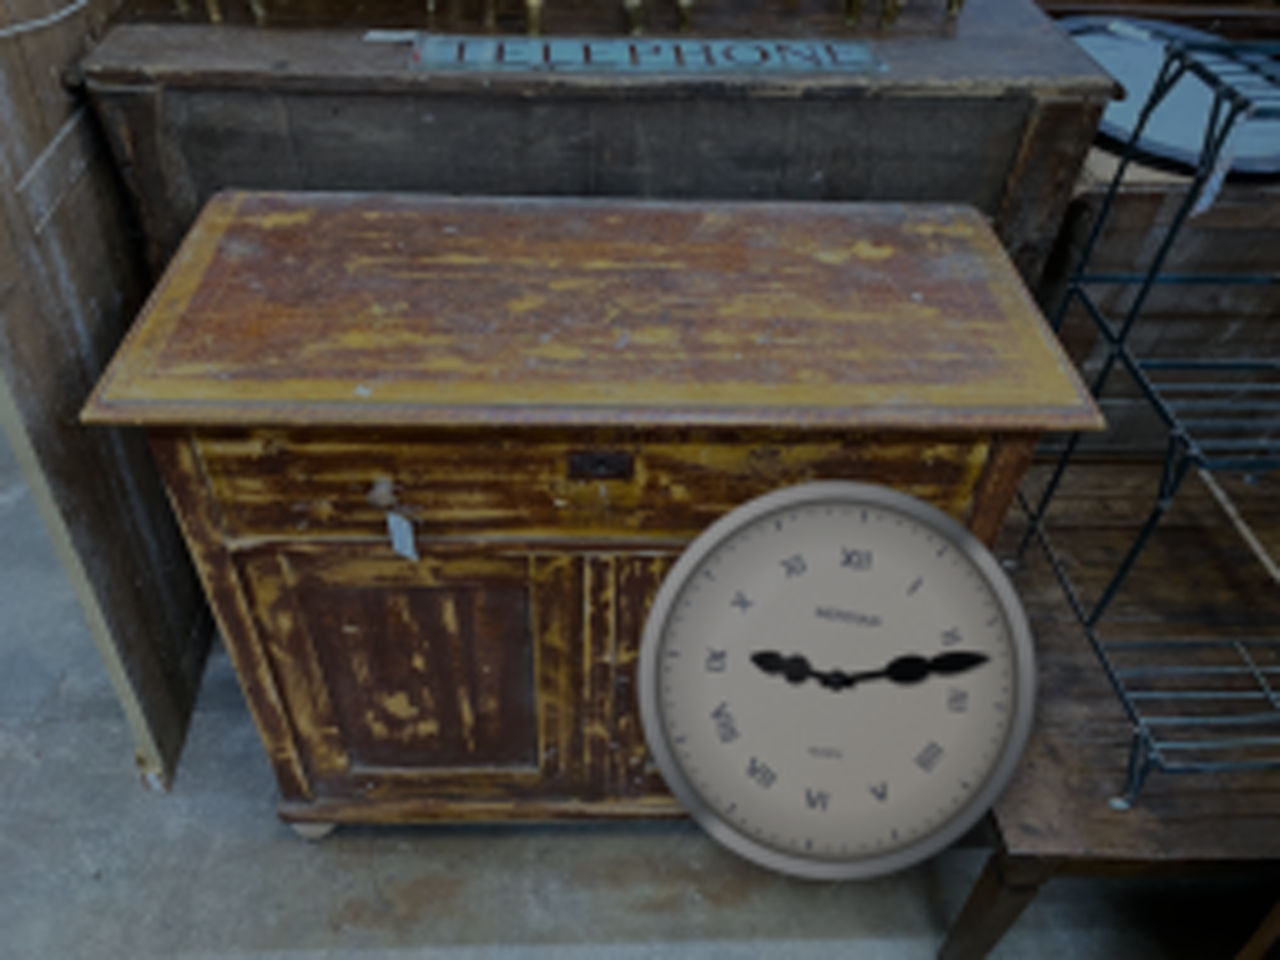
9:12
